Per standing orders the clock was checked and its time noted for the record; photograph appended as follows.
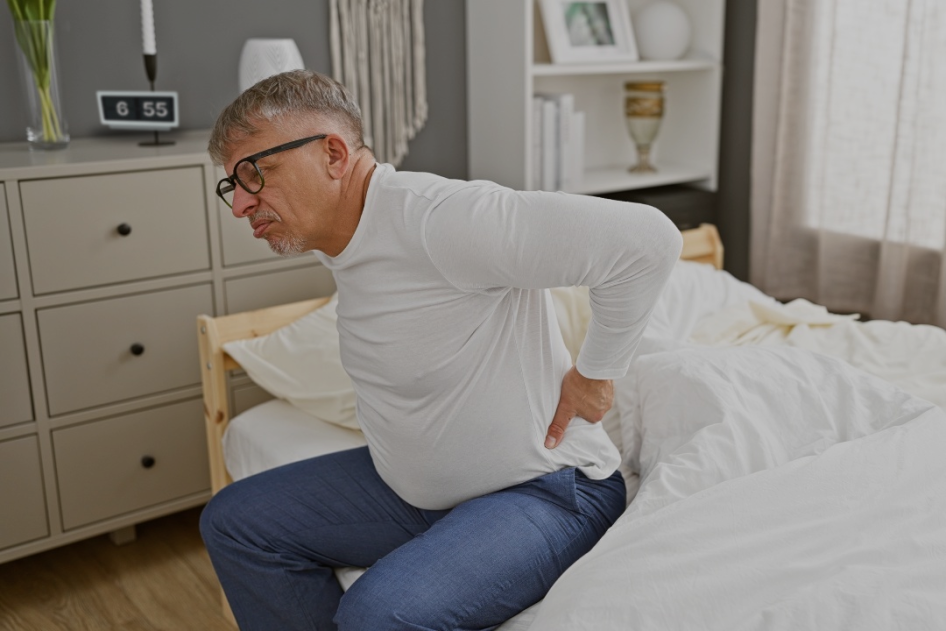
6:55
